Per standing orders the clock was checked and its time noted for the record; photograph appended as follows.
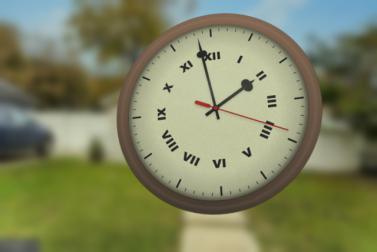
1:58:19
